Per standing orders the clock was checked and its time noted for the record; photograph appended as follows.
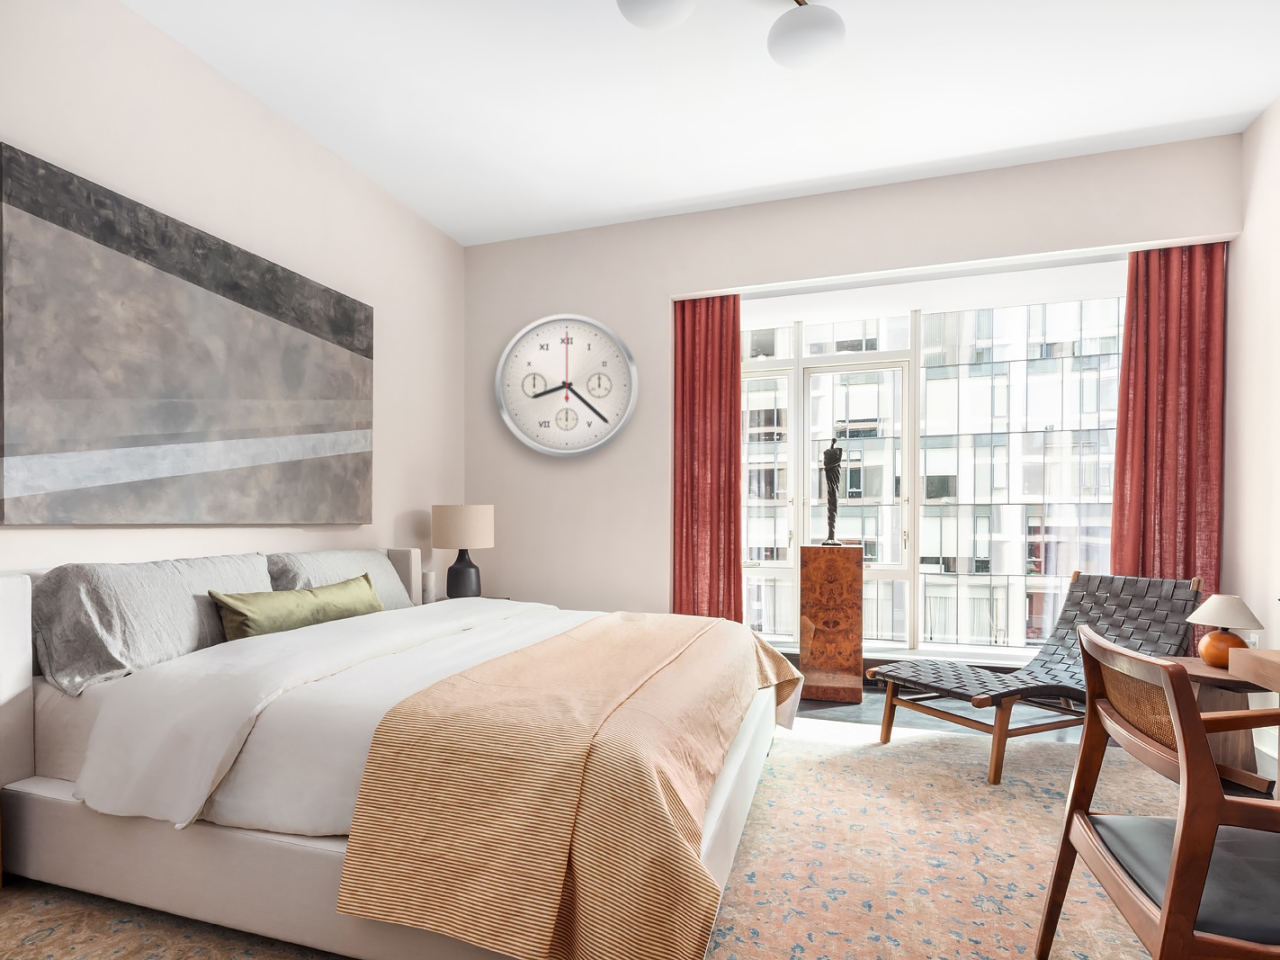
8:22
